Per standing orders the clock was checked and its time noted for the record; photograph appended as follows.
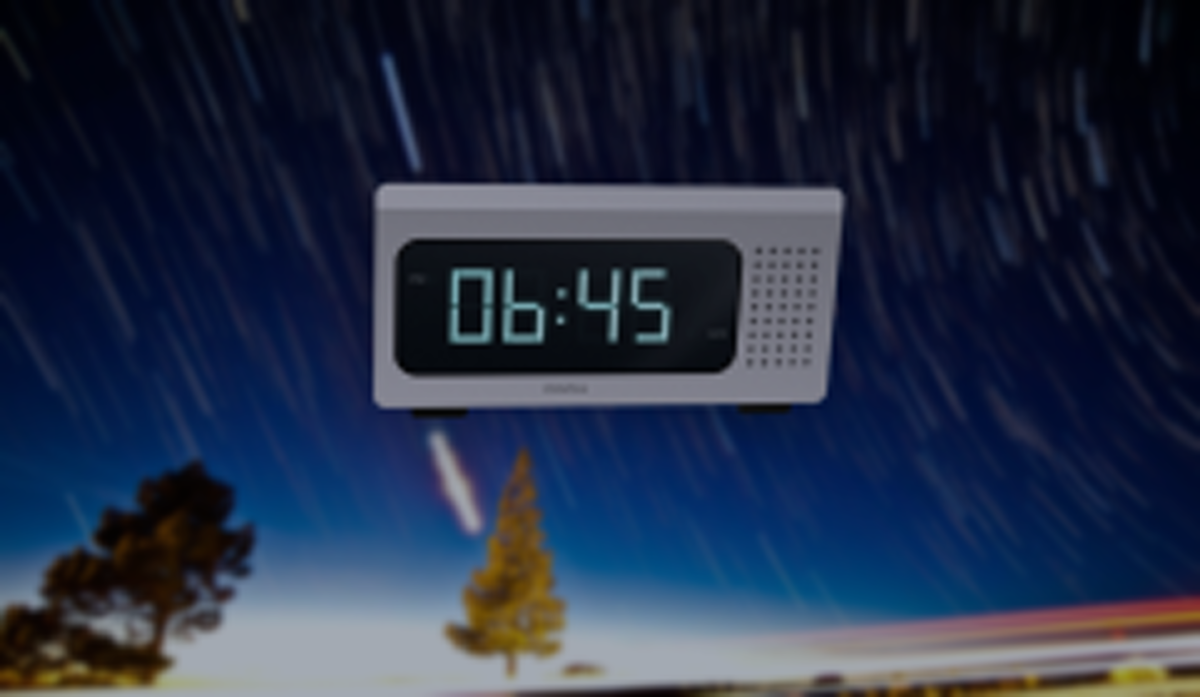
6:45
